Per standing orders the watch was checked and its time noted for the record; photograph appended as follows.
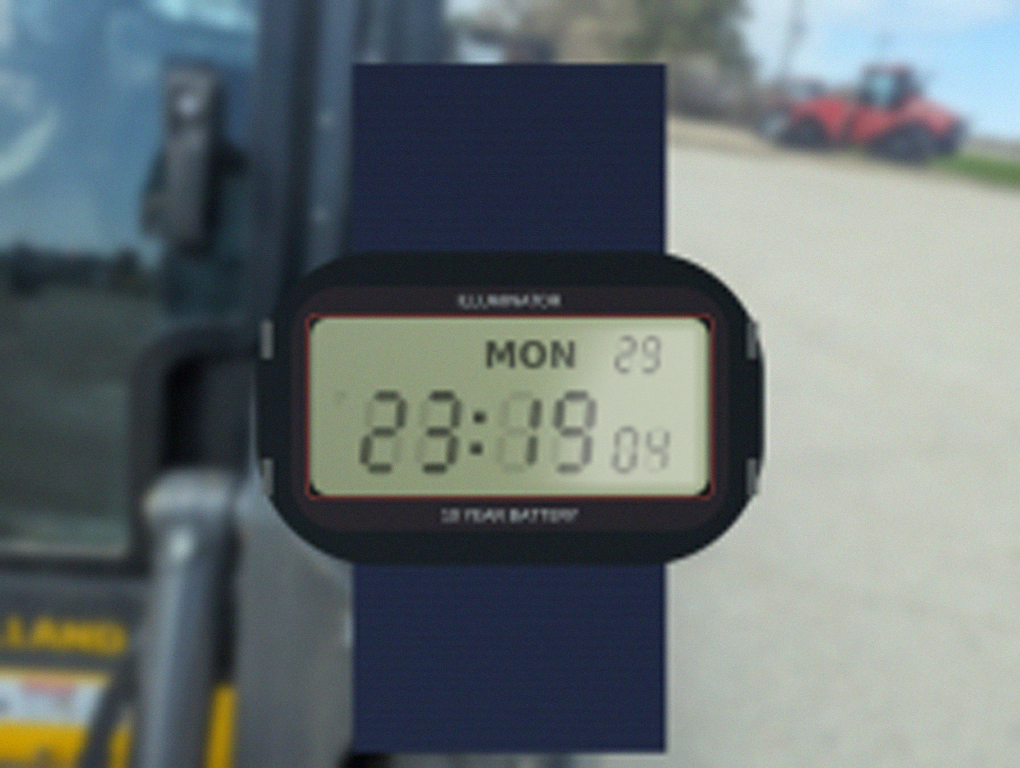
23:19:04
